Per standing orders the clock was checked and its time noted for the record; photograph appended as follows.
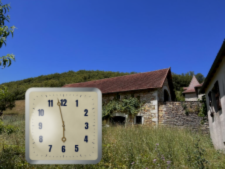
5:58
